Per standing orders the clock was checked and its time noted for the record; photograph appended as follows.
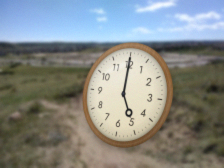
5:00
